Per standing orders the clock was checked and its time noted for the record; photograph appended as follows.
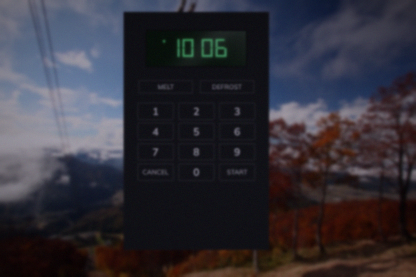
10:06
